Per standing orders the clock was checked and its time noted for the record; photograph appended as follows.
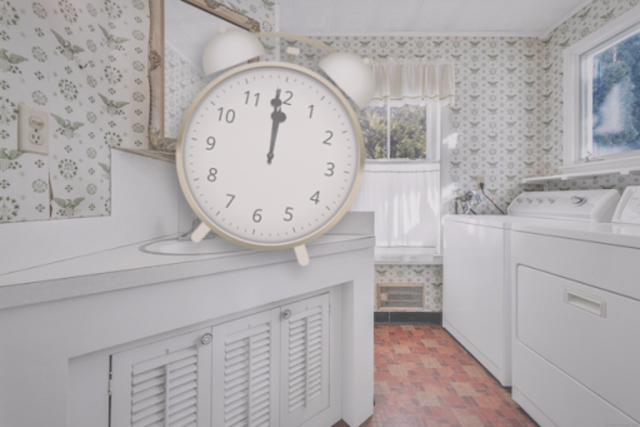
11:59
